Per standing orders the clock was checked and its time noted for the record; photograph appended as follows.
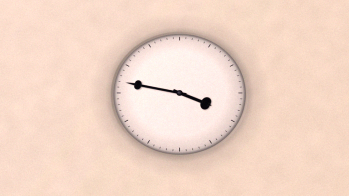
3:47
